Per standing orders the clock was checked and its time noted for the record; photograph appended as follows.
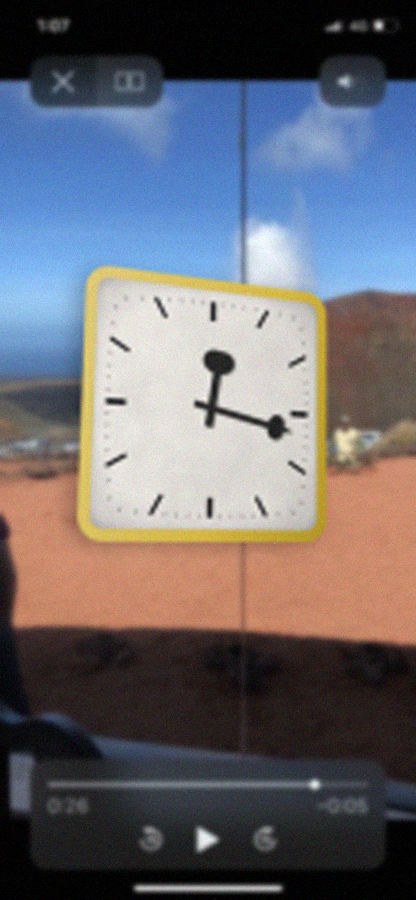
12:17
